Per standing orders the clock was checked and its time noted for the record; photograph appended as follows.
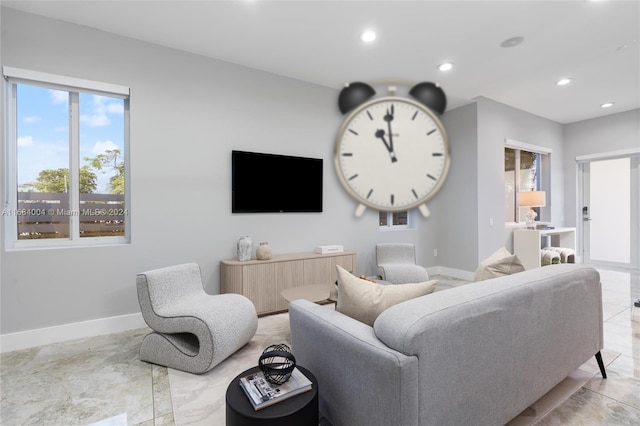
10:59
